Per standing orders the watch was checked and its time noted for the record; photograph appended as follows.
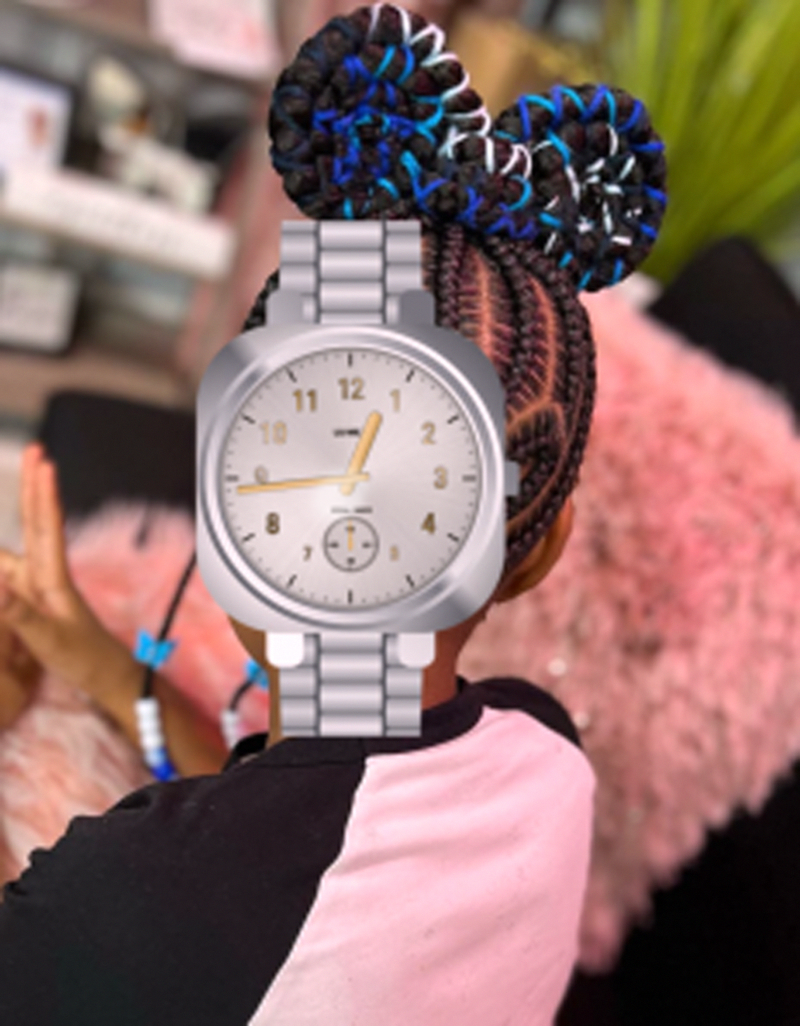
12:44
